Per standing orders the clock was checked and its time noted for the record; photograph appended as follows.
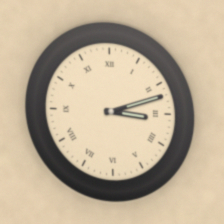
3:12
